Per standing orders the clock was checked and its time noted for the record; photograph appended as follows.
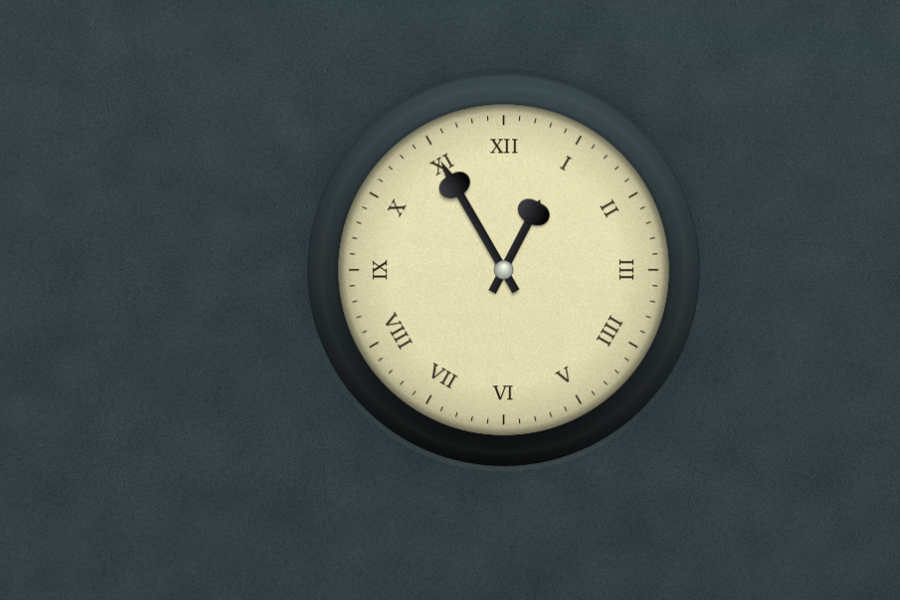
12:55
